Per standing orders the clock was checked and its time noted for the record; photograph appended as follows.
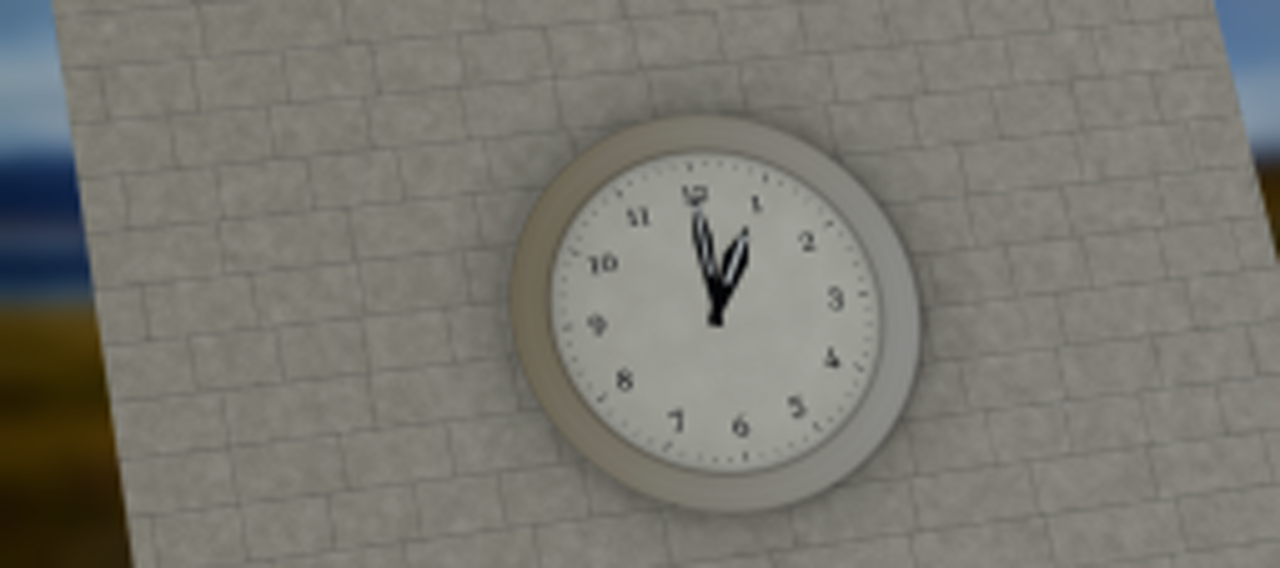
1:00
